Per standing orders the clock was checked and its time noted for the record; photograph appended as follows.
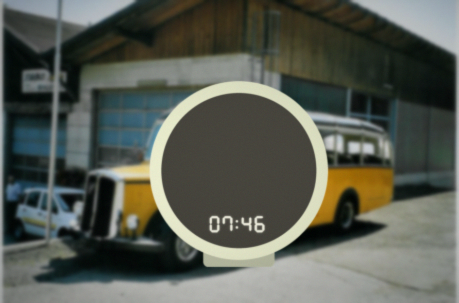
7:46
